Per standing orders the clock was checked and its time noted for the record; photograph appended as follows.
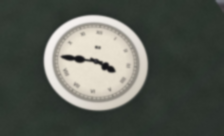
3:45
